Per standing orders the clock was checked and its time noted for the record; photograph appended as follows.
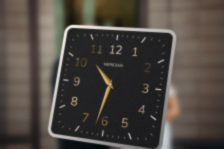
10:32
